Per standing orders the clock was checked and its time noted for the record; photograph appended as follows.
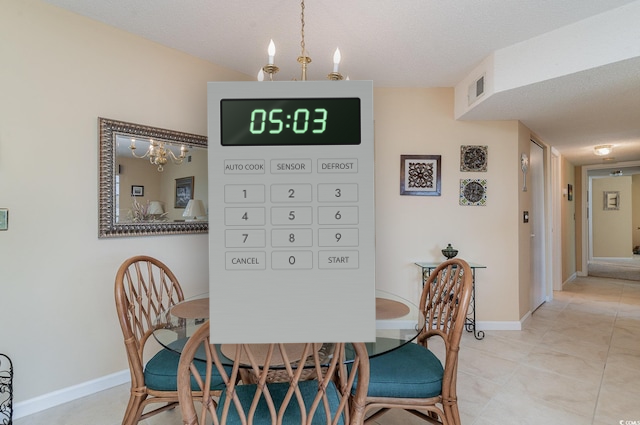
5:03
